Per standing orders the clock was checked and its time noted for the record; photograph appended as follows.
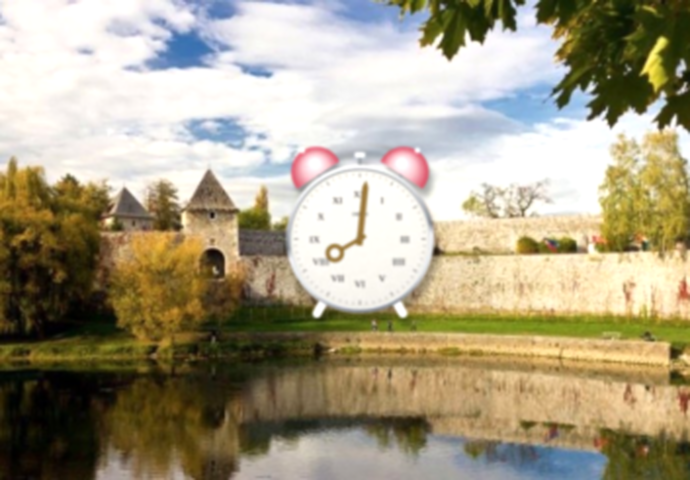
8:01
